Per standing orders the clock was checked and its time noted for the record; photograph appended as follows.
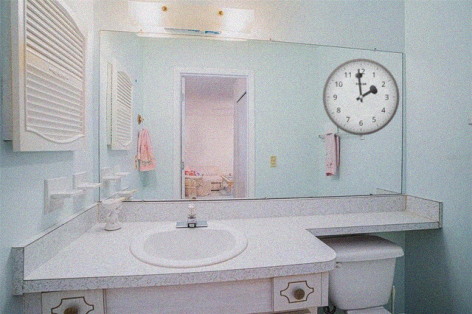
1:59
